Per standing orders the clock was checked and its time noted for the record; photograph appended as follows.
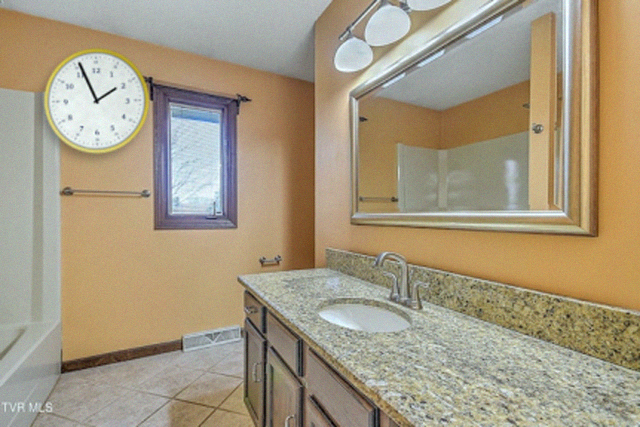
1:56
